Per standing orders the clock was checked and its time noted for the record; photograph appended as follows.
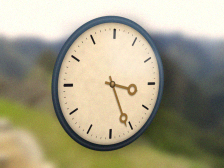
3:26
